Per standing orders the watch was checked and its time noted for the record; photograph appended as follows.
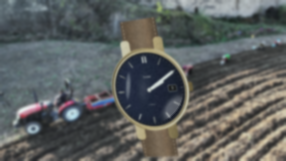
2:10
